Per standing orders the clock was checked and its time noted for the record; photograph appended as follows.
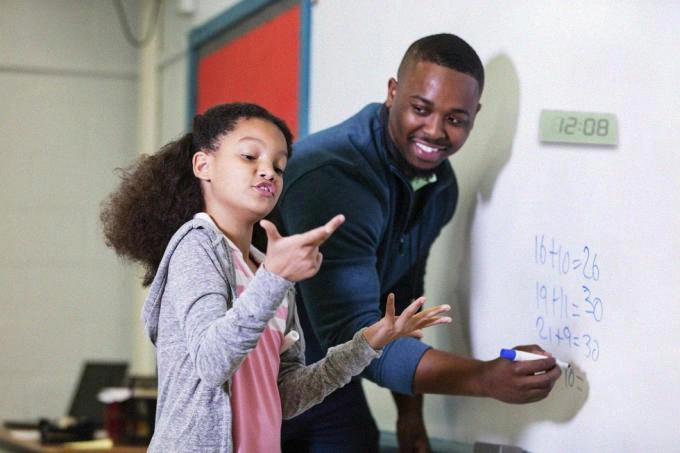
12:08
